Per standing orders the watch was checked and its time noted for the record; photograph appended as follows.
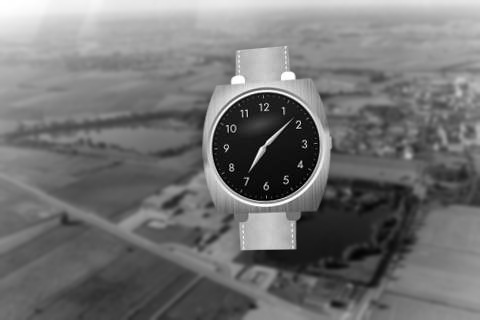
7:08
